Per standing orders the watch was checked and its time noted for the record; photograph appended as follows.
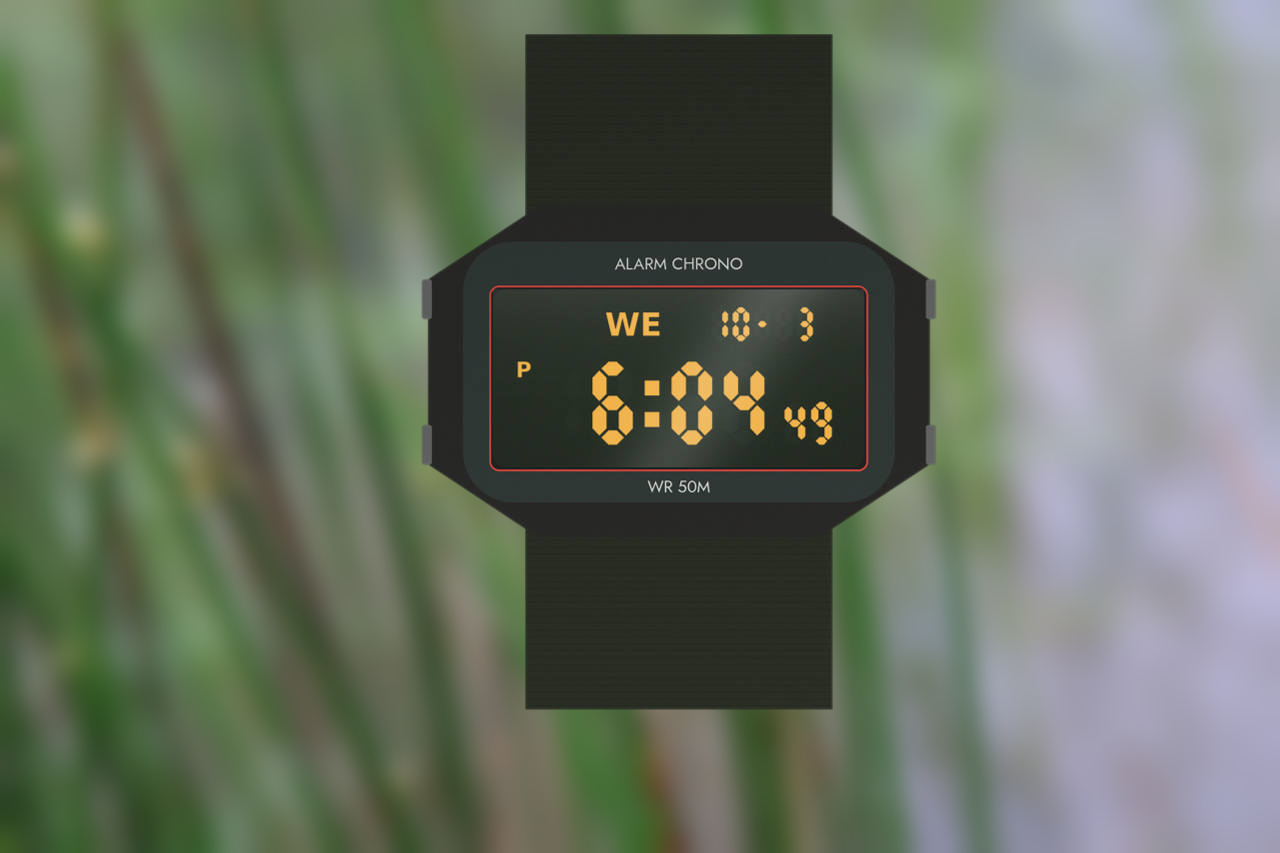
6:04:49
